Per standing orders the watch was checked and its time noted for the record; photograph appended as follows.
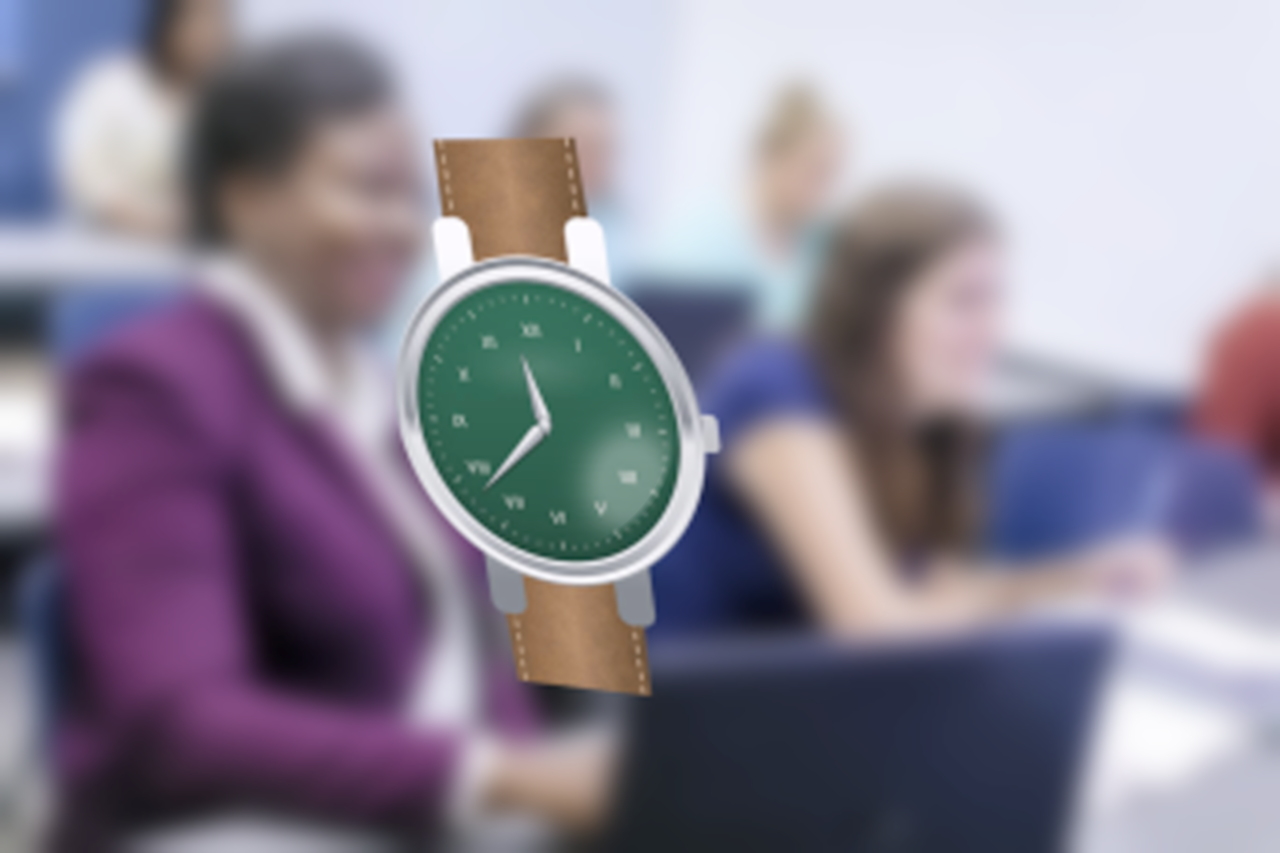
11:38
